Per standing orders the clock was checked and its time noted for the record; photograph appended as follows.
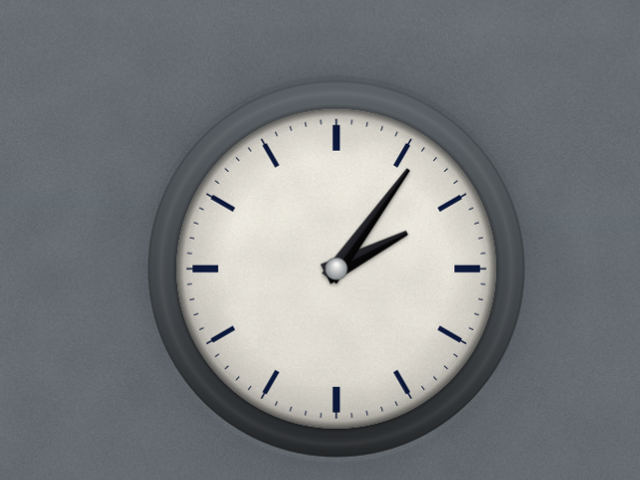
2:06
